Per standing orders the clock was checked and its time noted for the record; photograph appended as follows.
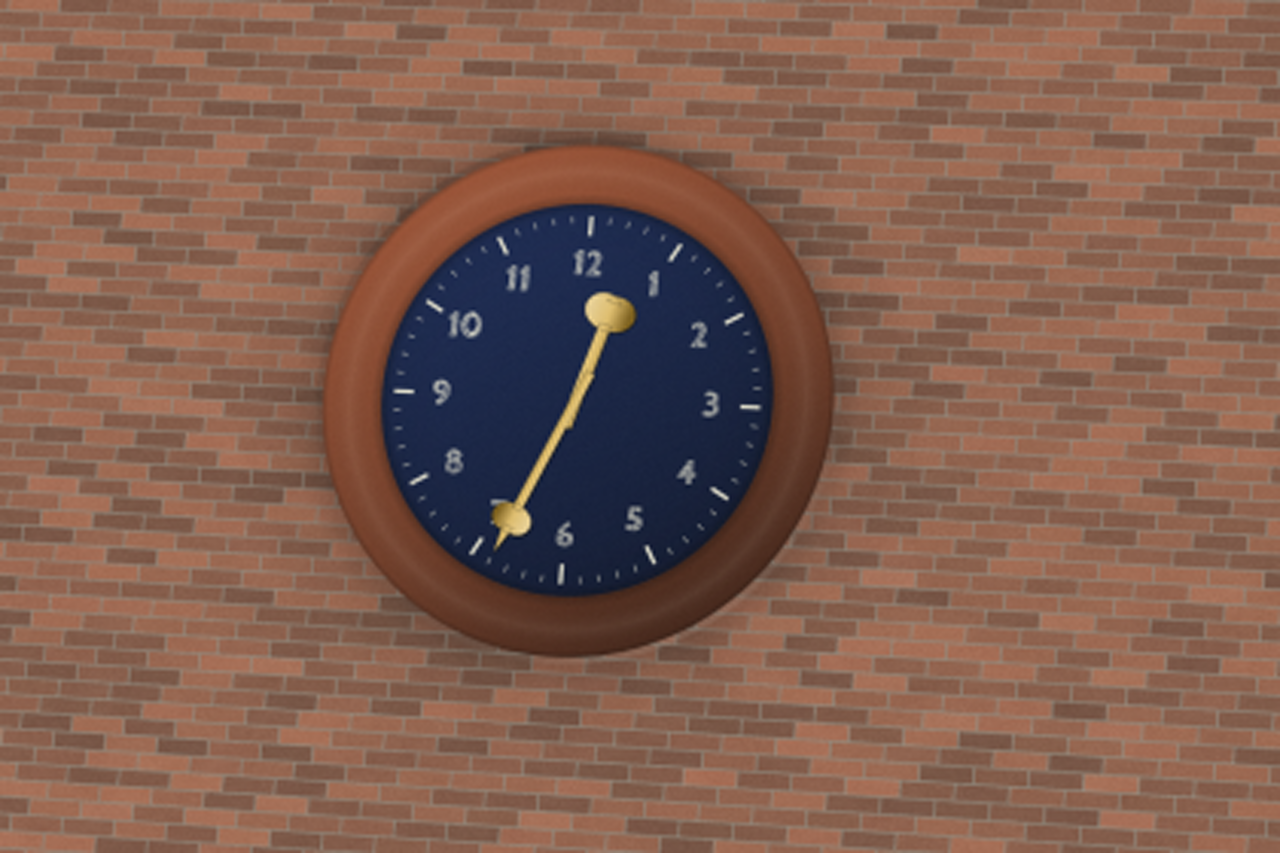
12:34
